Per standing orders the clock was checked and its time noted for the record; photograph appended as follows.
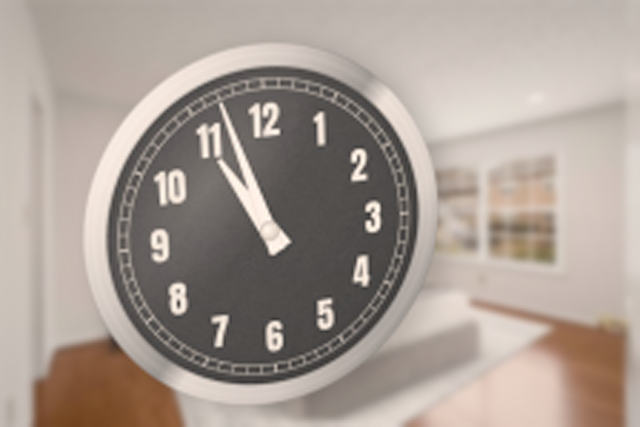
10:57
